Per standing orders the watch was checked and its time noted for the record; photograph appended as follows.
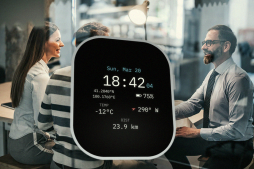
18:42
